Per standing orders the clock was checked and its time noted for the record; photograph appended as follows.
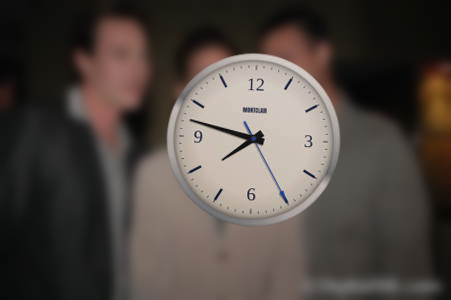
7:47:25
